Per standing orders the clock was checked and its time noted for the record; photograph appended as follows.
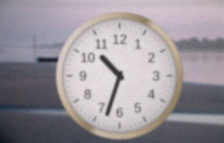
10:33
